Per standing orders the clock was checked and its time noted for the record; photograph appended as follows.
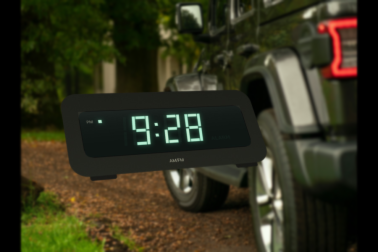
9:28
